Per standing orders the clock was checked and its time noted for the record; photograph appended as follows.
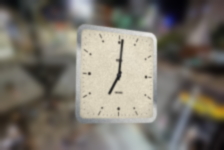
7:01
